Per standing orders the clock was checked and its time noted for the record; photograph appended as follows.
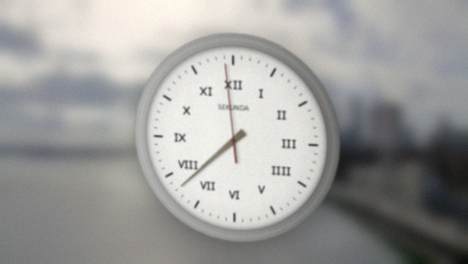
7:37:59
